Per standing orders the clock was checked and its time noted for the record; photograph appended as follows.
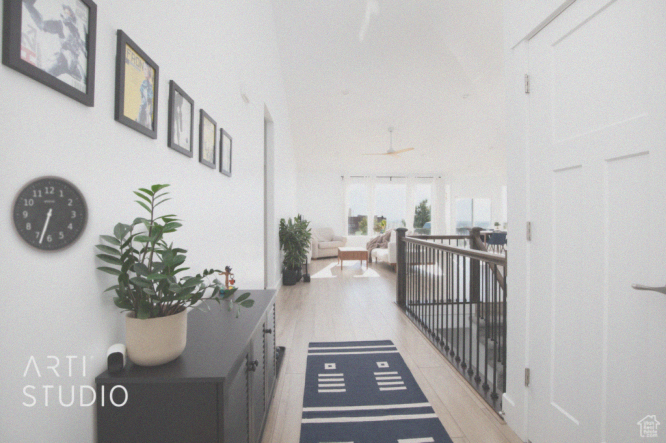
6:33
